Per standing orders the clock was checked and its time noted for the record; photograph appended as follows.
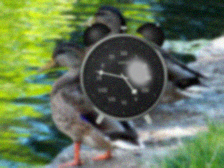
4:47
